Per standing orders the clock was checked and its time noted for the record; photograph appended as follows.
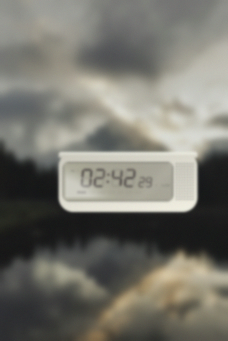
2:42
